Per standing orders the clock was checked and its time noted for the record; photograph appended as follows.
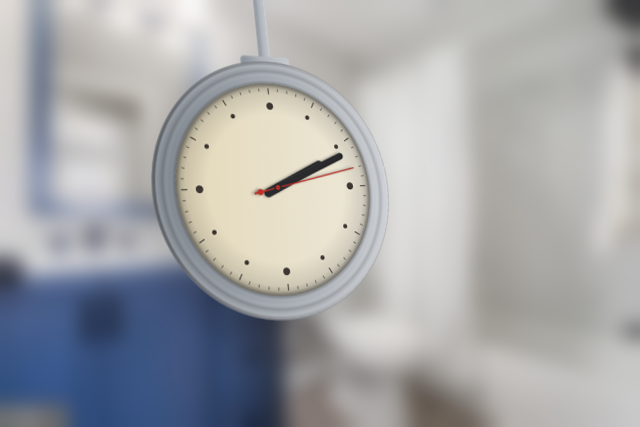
2:11:13
